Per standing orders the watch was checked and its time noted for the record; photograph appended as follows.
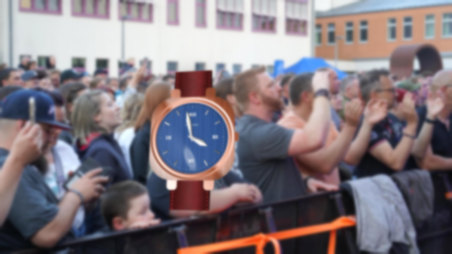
3:58
